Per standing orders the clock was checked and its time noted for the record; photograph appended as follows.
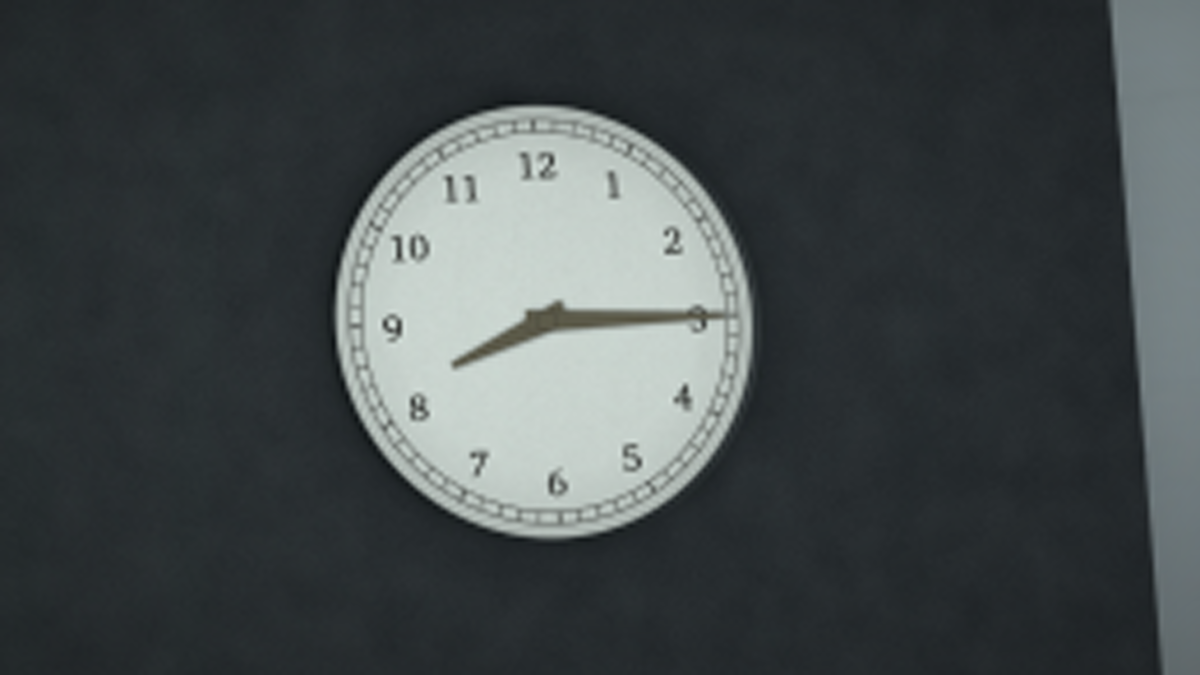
8:15
